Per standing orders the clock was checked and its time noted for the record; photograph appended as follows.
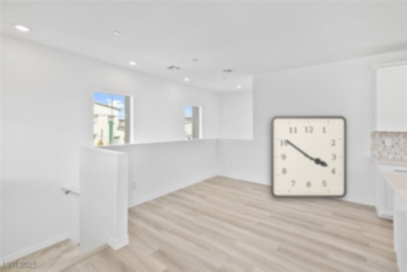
3:51
